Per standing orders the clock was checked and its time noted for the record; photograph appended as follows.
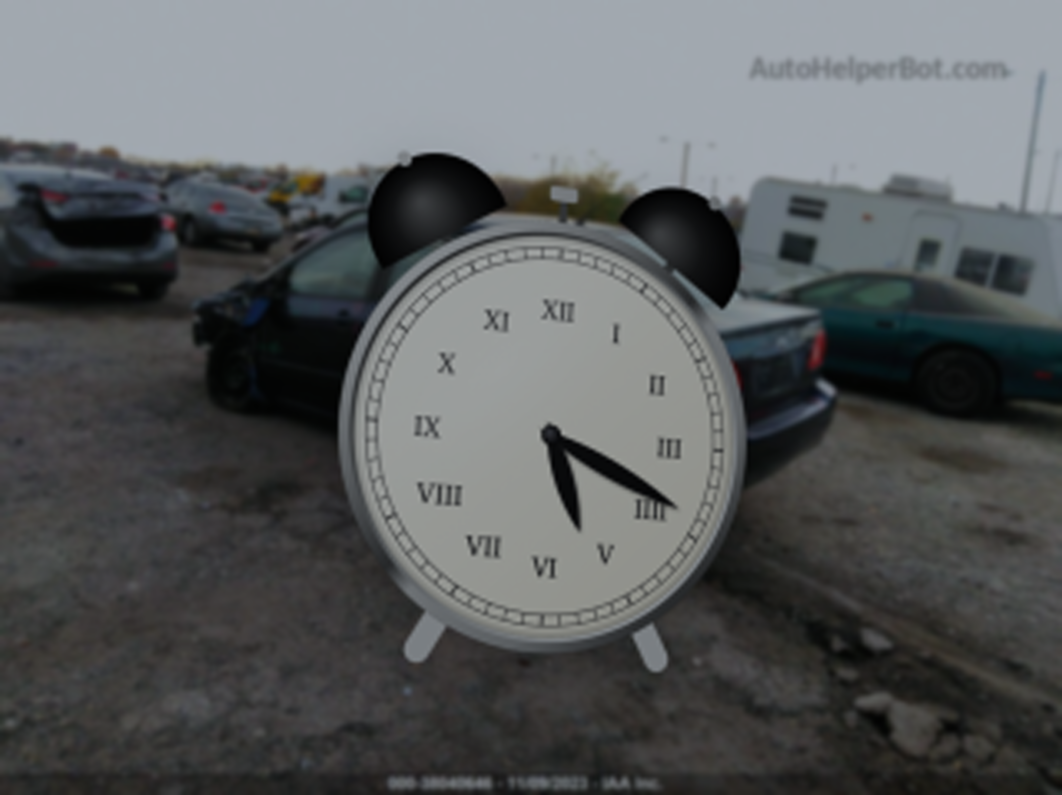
5:19
